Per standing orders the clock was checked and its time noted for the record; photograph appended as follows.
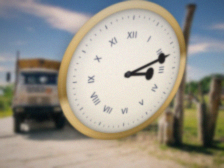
3:12
